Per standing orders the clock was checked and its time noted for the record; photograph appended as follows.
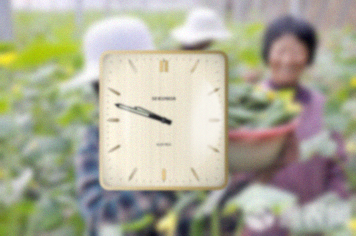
9:48
